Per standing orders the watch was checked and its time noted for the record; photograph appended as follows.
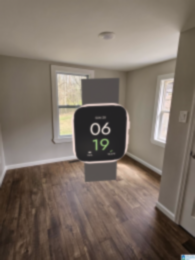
6:19
